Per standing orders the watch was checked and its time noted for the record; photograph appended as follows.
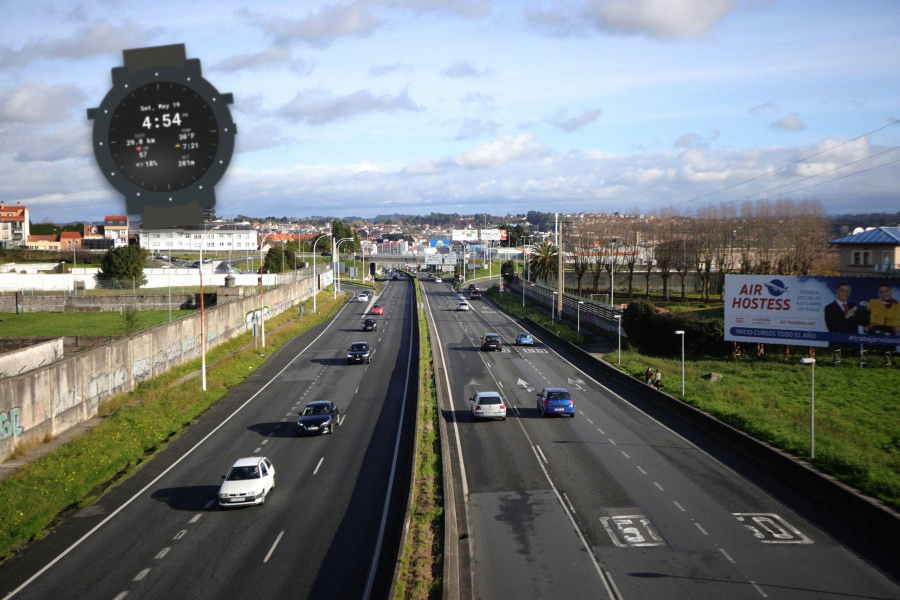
4:54
